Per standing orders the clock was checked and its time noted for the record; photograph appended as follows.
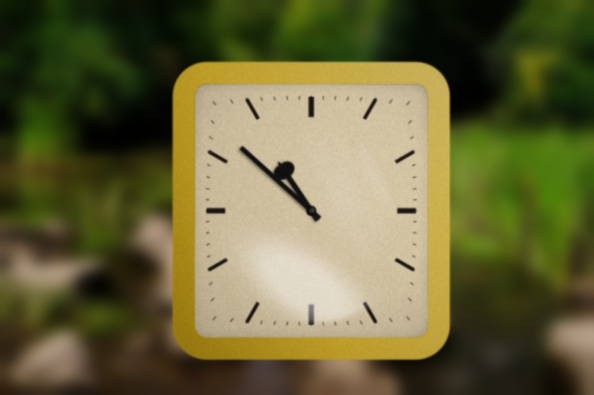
10:52
